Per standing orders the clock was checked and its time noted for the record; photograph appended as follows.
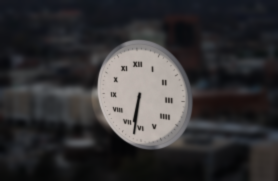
6:32
